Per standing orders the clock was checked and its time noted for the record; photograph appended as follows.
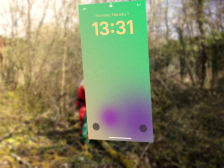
13:31
